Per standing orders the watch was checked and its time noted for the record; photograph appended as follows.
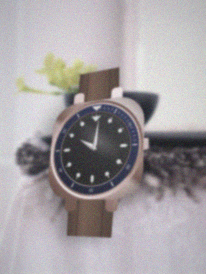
10:01
